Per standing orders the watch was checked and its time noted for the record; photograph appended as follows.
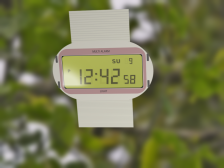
12:42:58
